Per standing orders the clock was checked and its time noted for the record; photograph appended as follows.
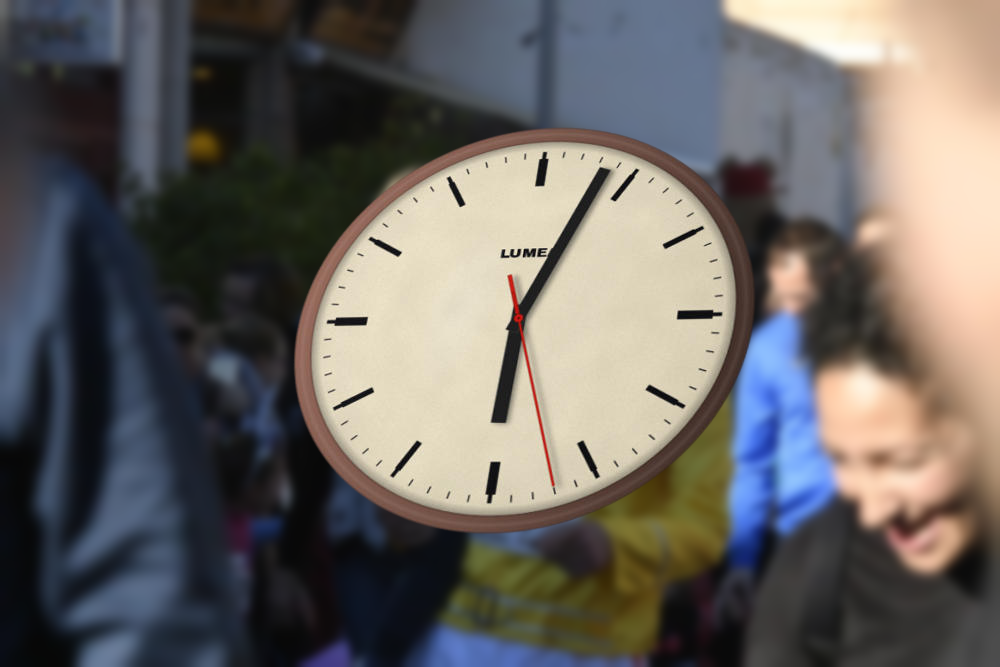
6:03:27
